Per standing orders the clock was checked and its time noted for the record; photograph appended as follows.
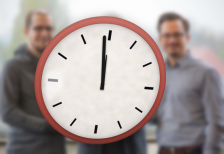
11:59
